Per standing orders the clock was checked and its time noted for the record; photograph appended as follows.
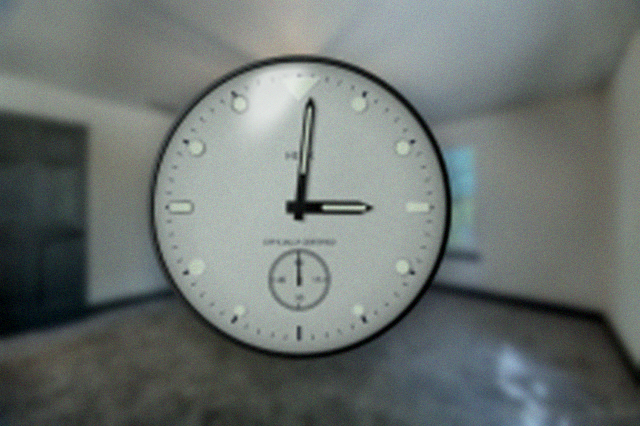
3:01
